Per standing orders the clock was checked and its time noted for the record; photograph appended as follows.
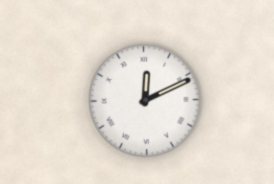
12:11
